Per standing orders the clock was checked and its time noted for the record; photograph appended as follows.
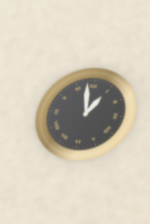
12:58
